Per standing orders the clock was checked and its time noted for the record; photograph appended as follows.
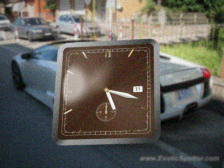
5:18
